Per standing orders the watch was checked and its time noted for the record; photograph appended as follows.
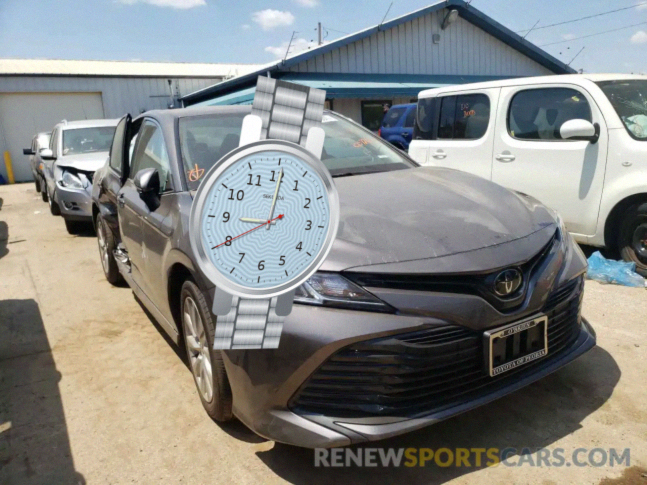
9:00:40
